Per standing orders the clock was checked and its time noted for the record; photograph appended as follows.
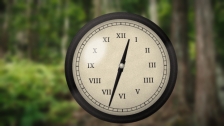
12:33
